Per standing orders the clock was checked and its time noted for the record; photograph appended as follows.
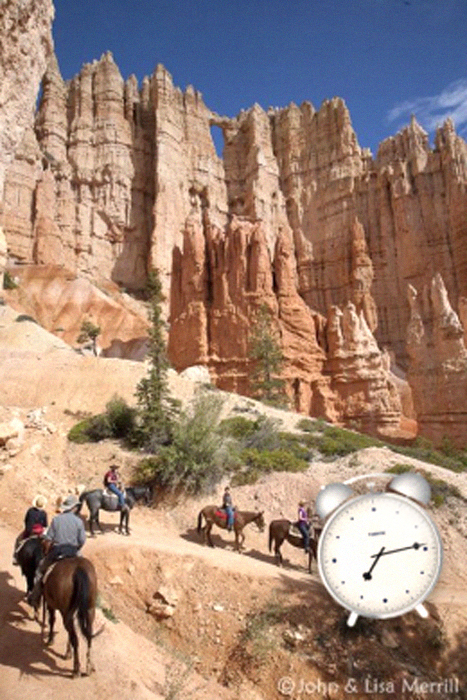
7:14
